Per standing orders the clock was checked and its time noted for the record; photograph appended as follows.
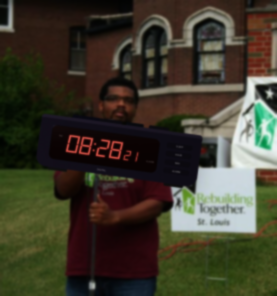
8:28
